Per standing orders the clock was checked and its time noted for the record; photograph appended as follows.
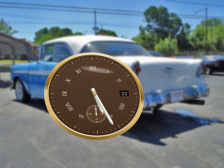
5:26
